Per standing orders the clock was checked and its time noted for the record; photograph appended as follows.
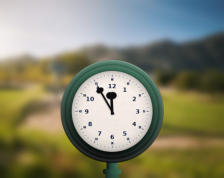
11:55
